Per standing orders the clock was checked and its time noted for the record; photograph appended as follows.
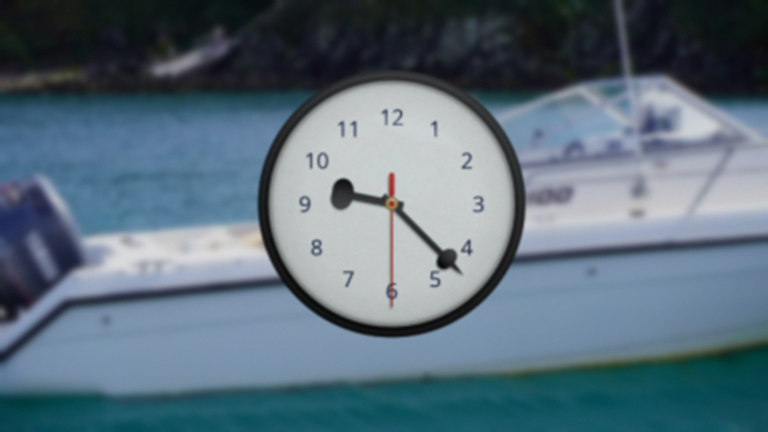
9:22:30
